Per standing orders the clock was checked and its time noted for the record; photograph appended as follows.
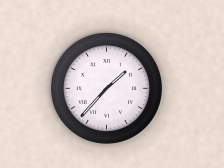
1:37
